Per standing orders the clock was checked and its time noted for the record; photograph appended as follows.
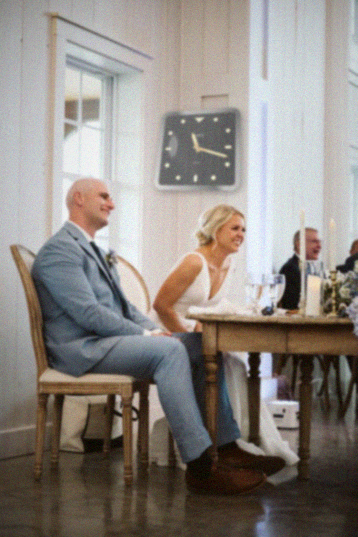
11:18
